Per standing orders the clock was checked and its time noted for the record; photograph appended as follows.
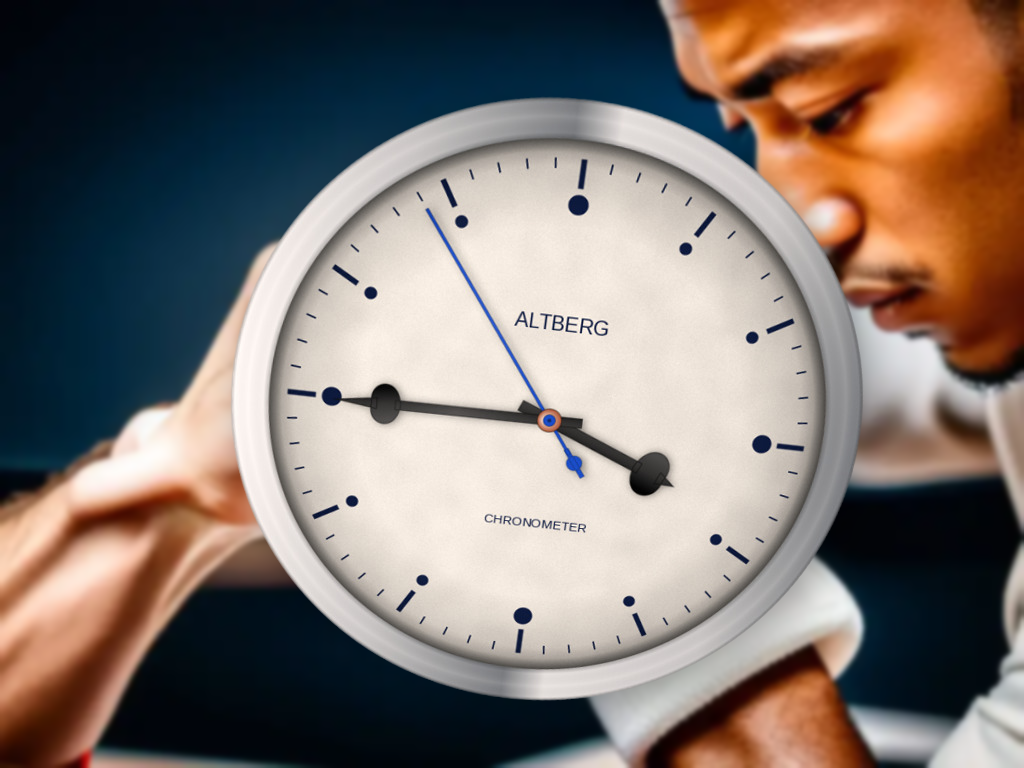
3:44:54
